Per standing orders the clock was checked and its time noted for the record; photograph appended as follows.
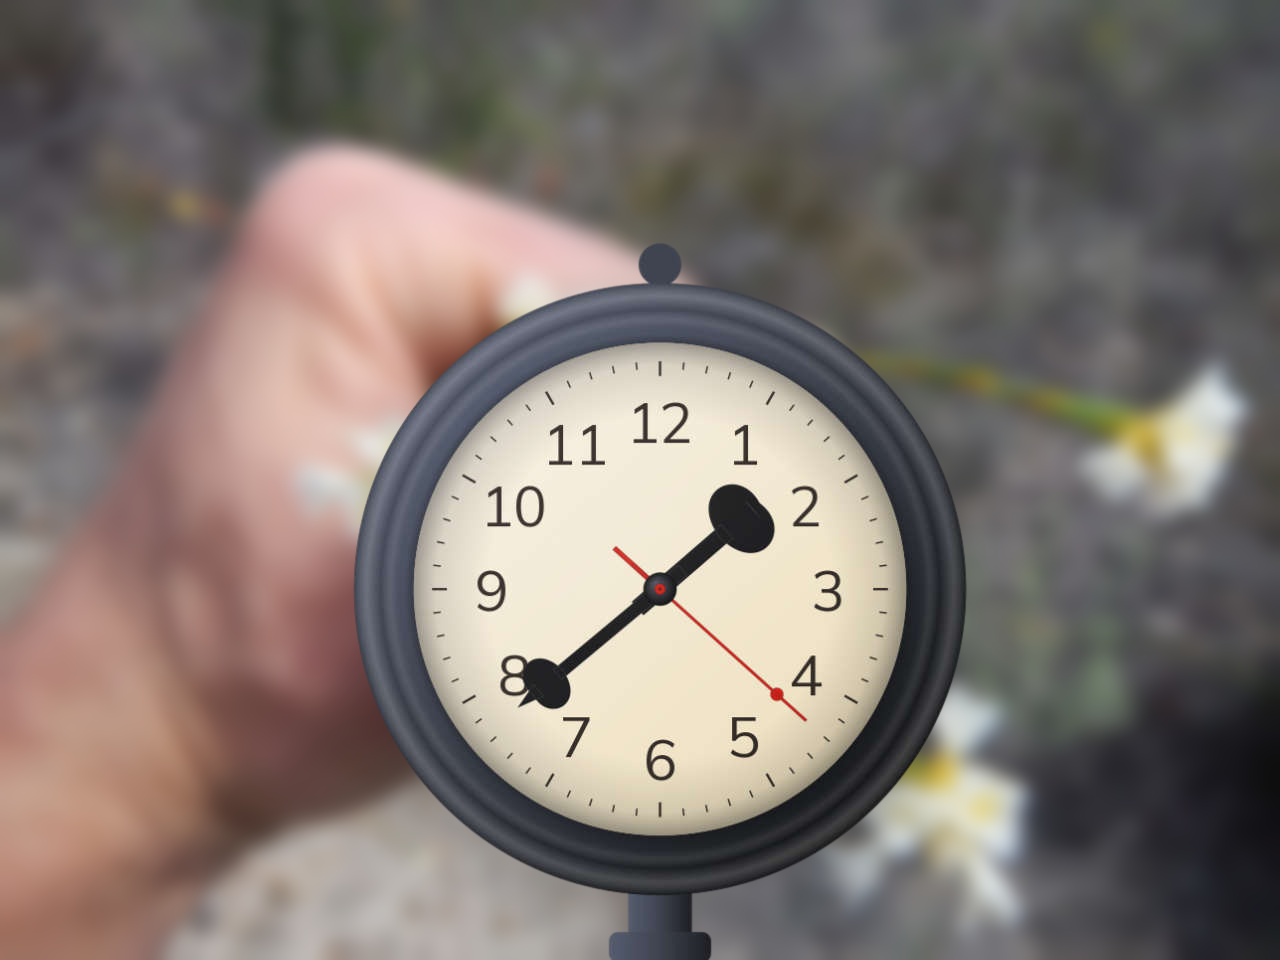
1:38:22
